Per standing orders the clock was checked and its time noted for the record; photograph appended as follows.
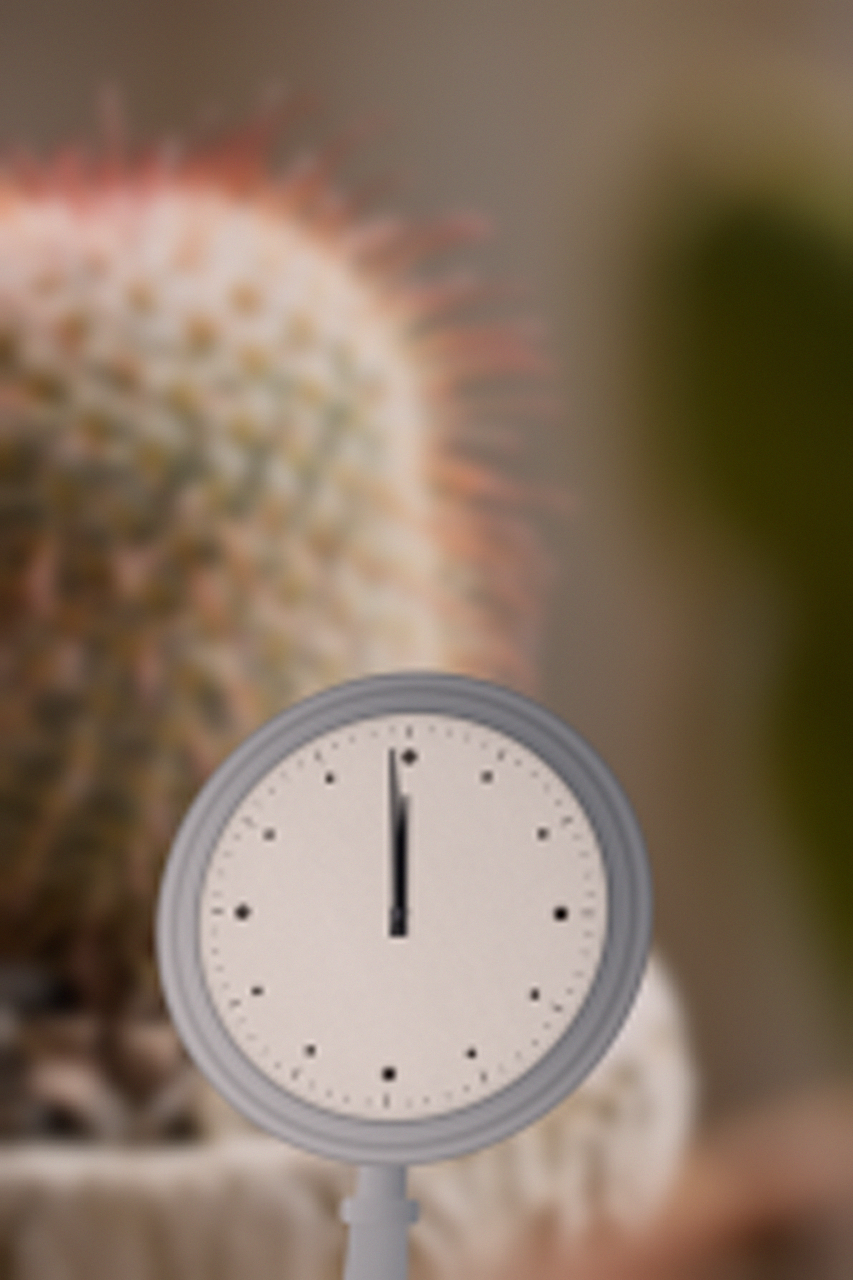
11:59
